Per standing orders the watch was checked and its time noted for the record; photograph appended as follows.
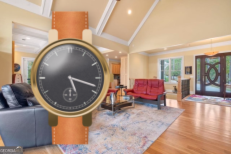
5:18
